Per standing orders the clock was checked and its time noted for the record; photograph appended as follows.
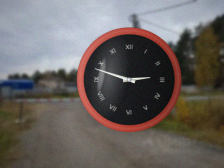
2:48
